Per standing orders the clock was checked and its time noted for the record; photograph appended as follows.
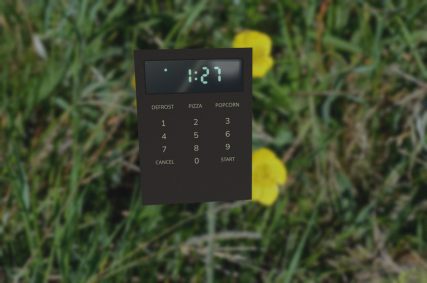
1:27
